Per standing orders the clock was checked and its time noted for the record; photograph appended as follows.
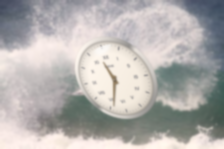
11:34
